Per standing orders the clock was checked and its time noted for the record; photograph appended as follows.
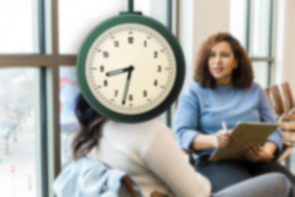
8:32
